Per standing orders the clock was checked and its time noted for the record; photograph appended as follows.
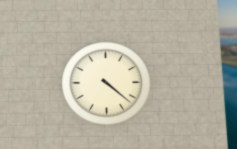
4:22
